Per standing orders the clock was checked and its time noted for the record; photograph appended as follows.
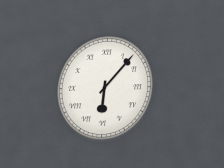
6:07
